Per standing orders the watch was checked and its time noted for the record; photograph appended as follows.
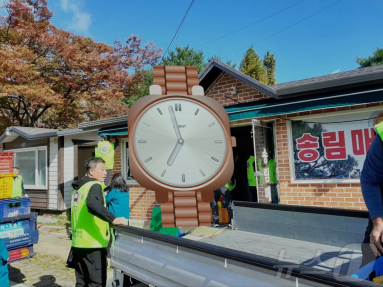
6:58
